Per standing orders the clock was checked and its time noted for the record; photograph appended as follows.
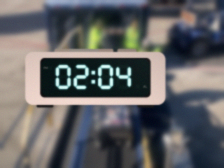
2:04
